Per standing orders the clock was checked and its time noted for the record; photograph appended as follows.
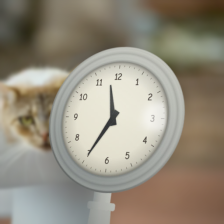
11:35
